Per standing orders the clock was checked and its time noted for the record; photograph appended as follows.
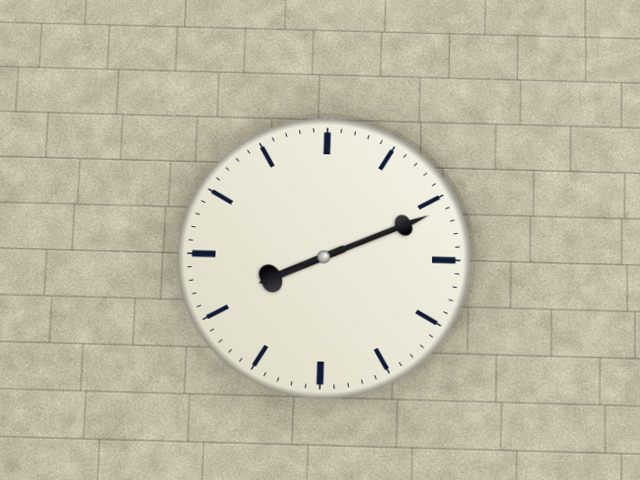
8:11
